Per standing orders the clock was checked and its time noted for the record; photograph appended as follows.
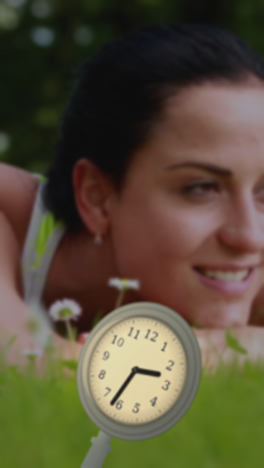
2:32
